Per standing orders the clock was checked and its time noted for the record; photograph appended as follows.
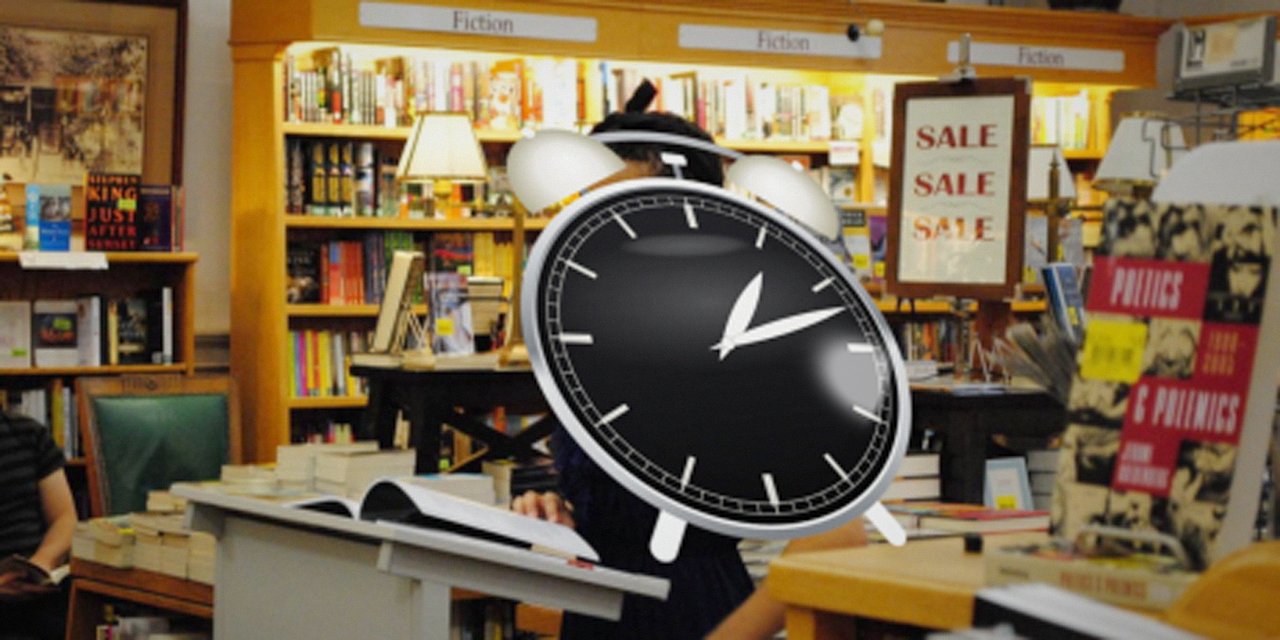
1:12
